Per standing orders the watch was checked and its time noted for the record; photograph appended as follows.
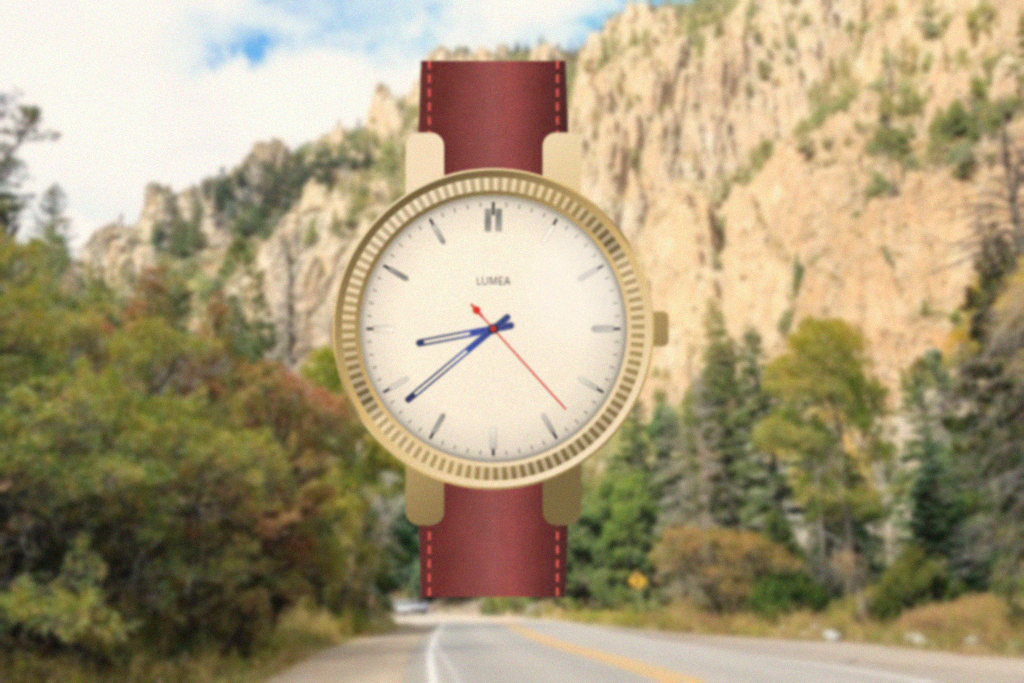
8:38:23
